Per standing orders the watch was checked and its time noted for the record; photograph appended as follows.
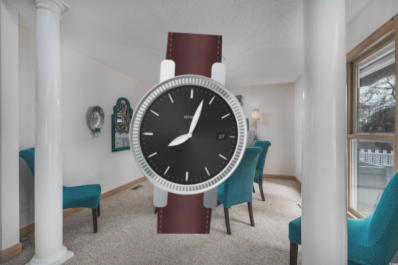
8:03
